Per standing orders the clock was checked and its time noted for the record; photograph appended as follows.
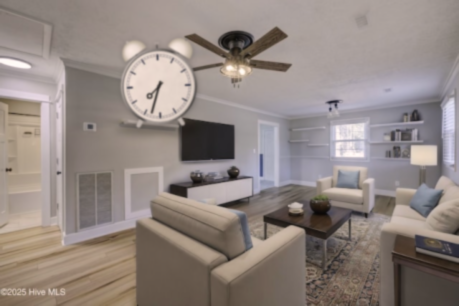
7:33
